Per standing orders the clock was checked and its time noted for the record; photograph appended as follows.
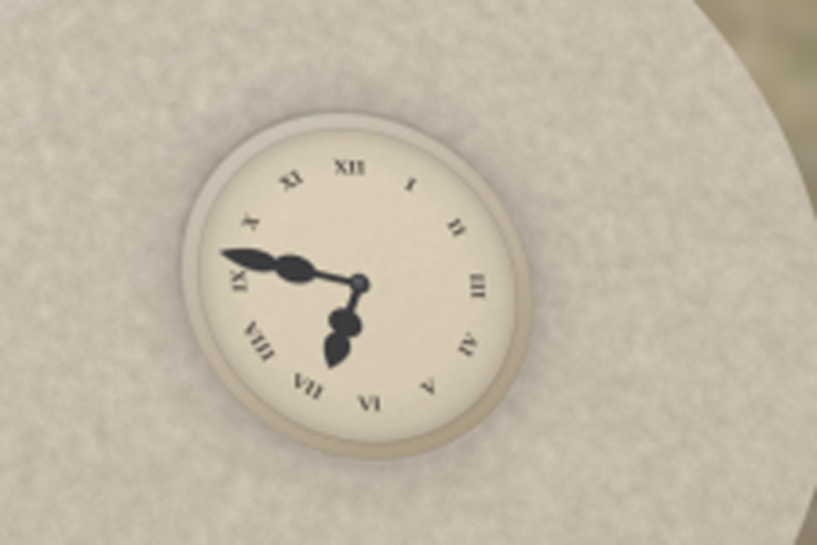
6:47
